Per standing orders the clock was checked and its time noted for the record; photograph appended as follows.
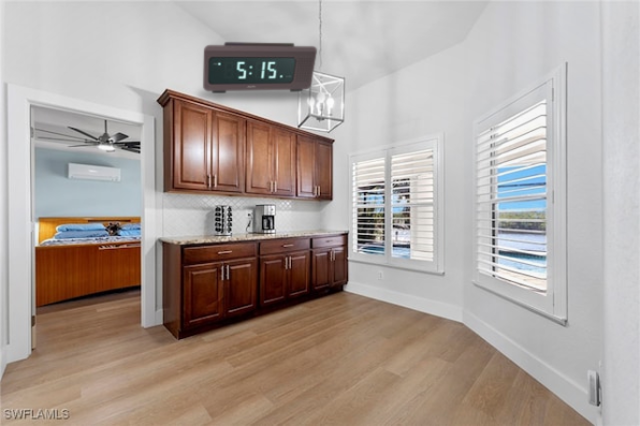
5:15
